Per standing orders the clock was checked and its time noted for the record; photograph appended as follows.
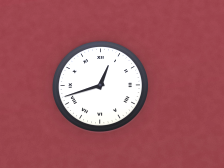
12:42
